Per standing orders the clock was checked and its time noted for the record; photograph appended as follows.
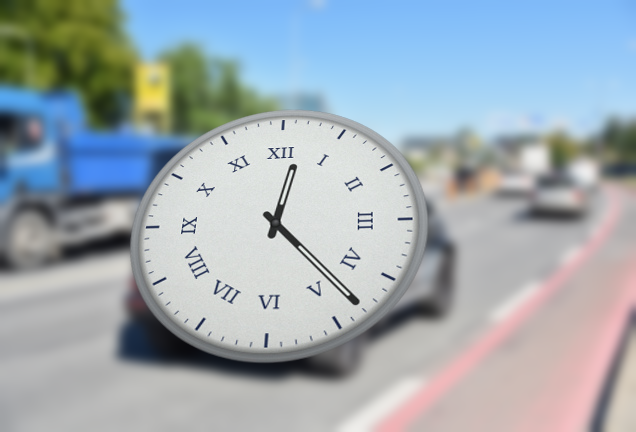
12:23
